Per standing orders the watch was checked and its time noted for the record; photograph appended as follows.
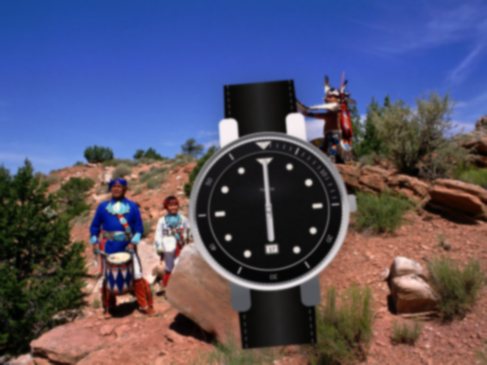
6:00
